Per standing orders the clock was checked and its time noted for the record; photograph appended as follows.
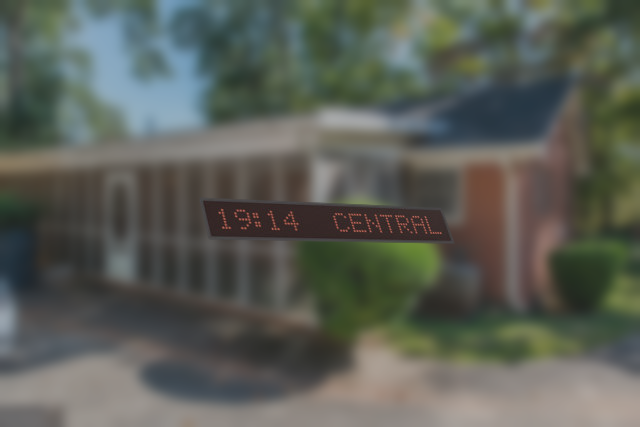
19:14
